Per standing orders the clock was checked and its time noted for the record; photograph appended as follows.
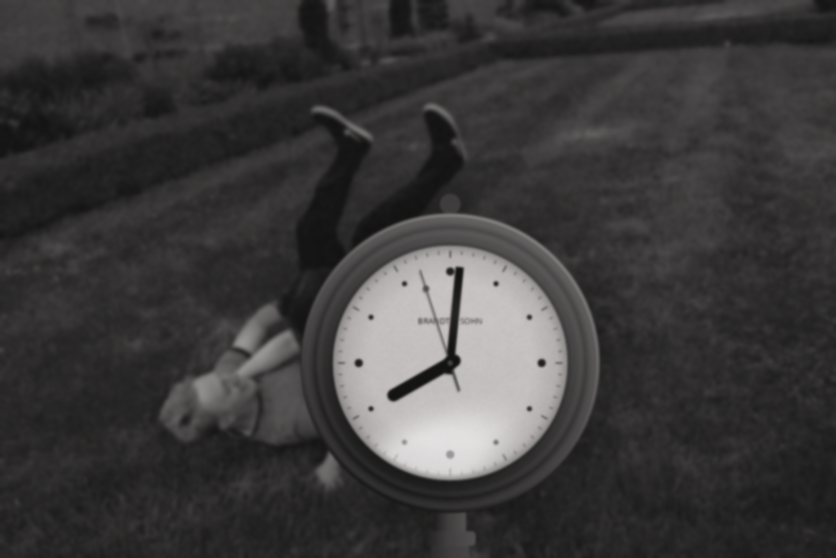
8:00:57
